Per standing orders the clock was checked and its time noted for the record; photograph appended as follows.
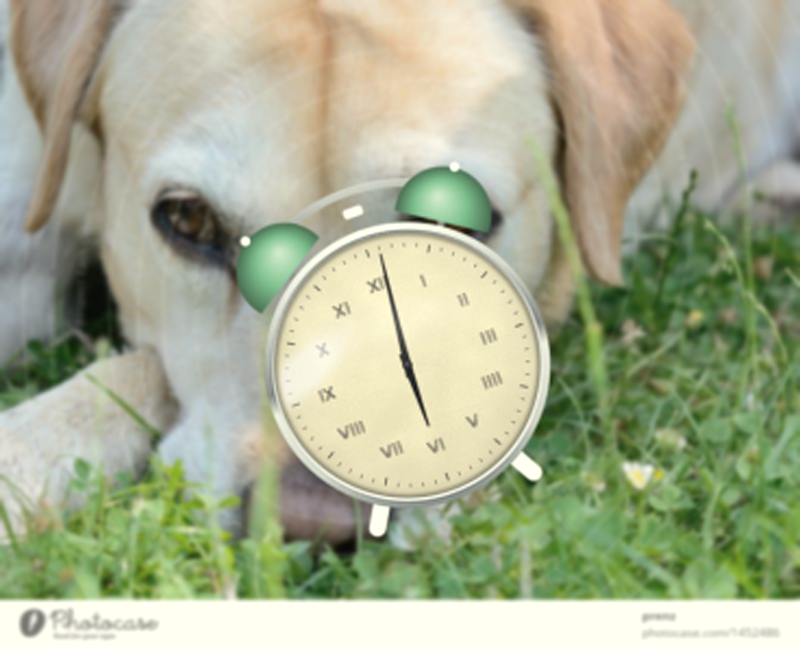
6:01
